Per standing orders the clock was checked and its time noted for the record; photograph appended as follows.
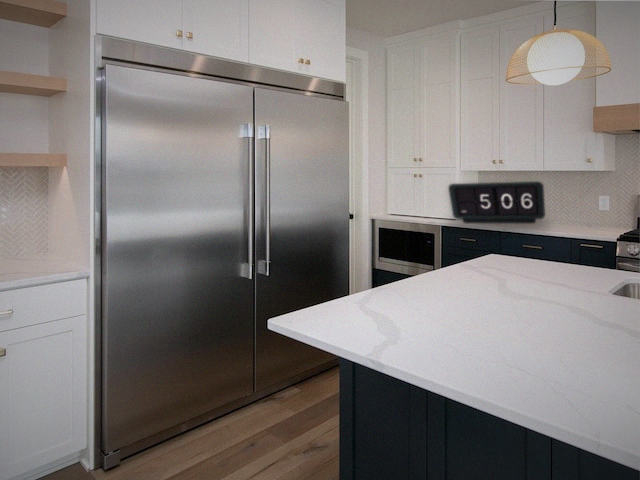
5:06
